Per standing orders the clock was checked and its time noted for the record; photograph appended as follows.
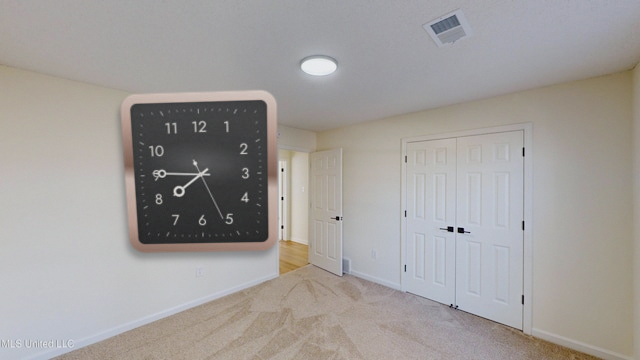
7:45:26
